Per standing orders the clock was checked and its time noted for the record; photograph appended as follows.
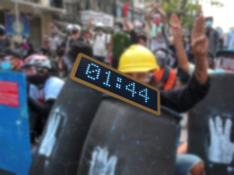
1:44
